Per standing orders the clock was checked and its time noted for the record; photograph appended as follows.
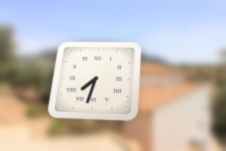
7:32
